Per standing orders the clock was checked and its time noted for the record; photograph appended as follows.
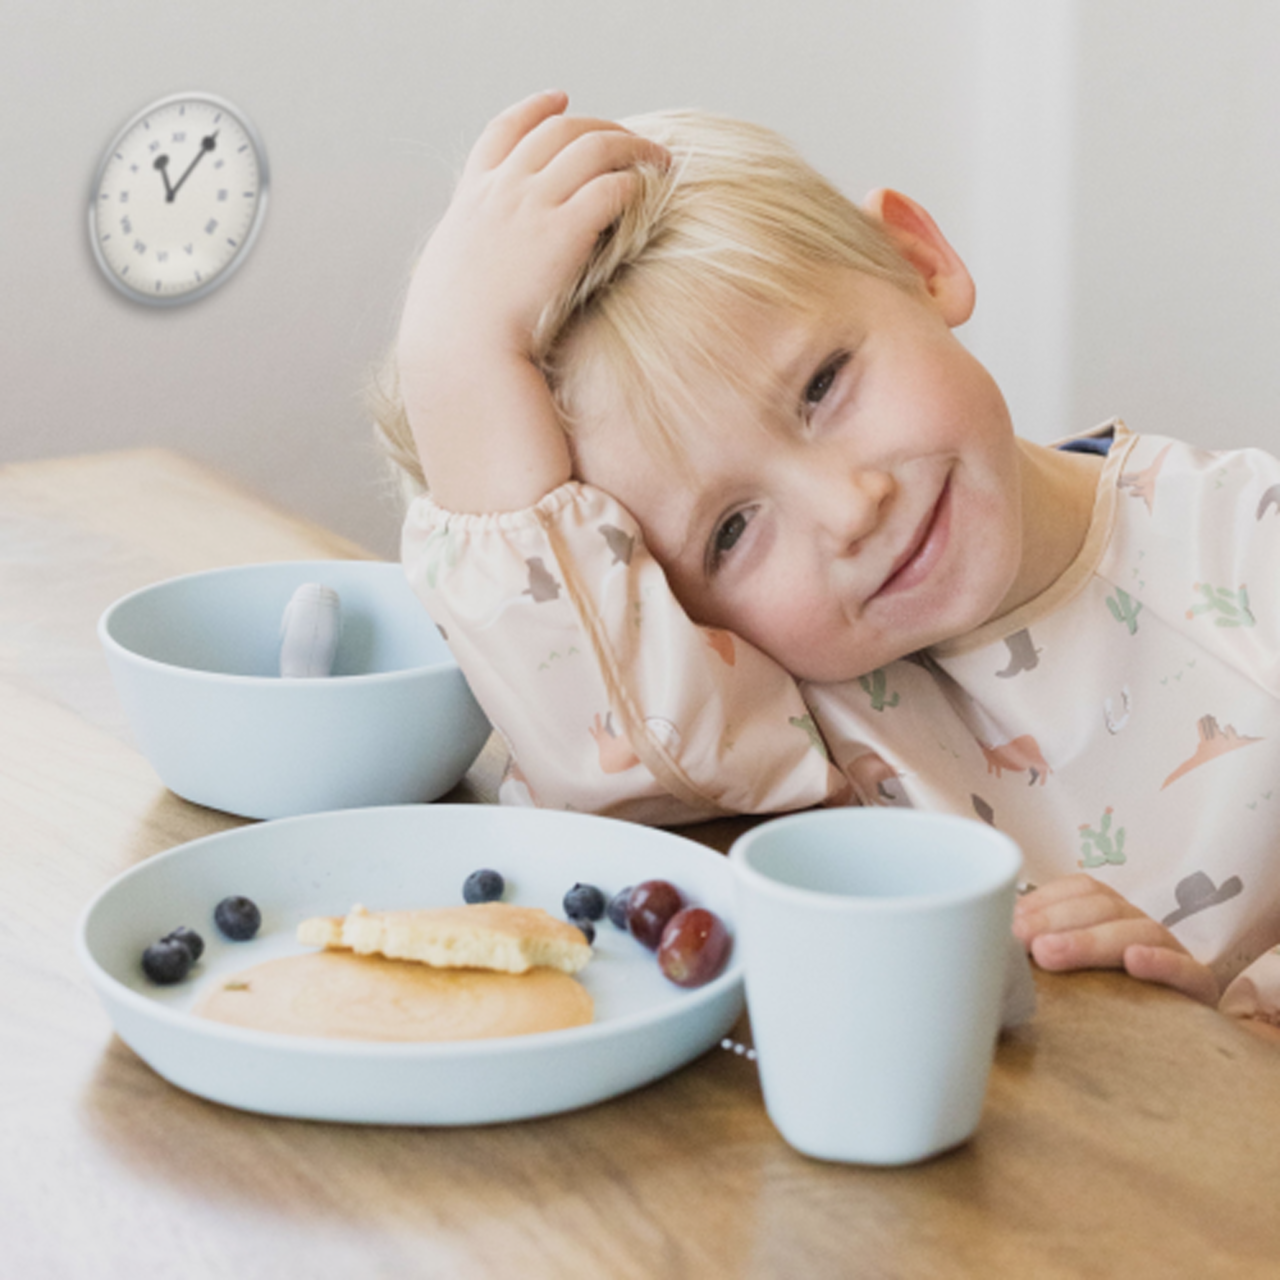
11:06
